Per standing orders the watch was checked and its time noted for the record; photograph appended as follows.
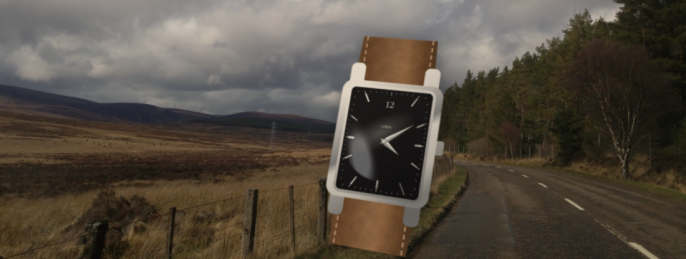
4:09
